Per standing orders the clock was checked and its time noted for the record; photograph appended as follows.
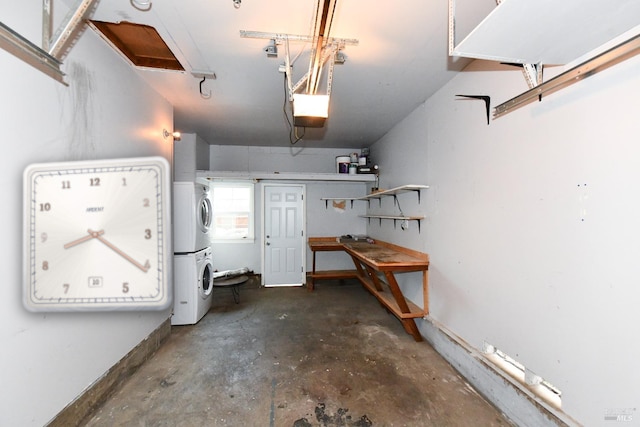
8:21
